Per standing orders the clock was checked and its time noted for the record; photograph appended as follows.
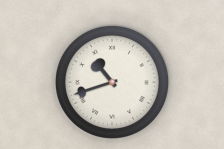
10:42
